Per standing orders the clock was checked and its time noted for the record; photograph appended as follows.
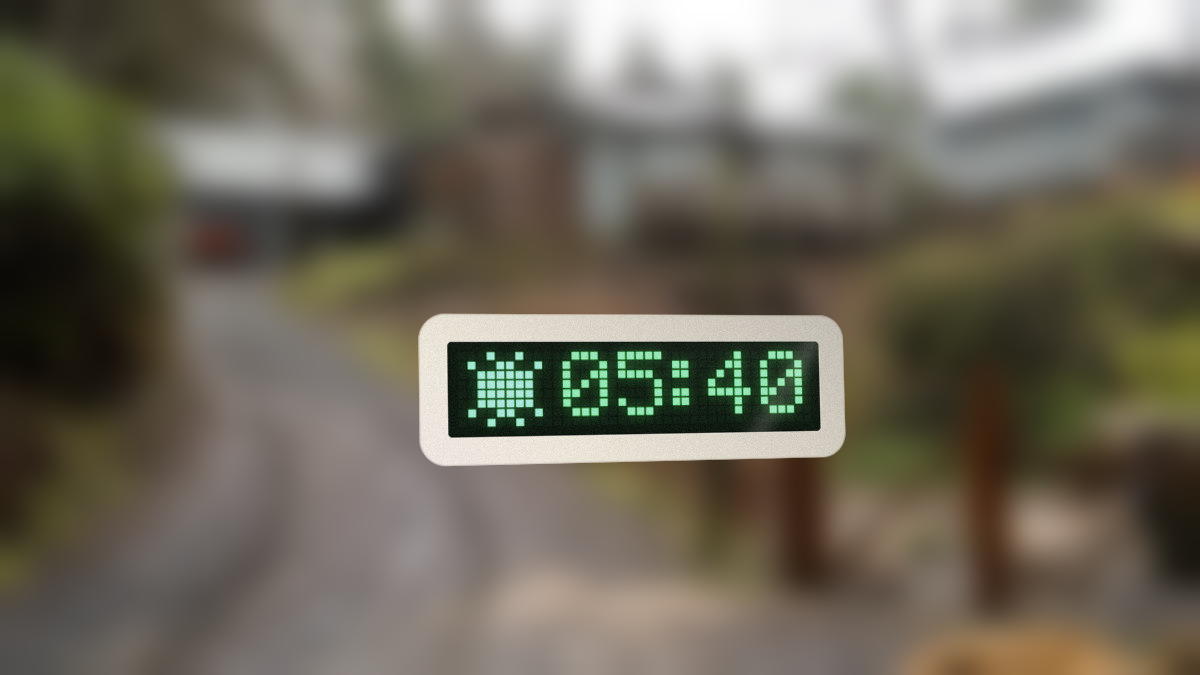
5:40
